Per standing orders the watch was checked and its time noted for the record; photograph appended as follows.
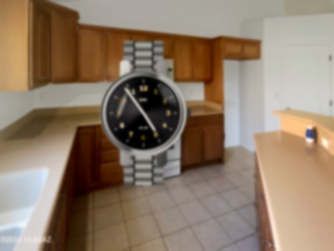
4:54
